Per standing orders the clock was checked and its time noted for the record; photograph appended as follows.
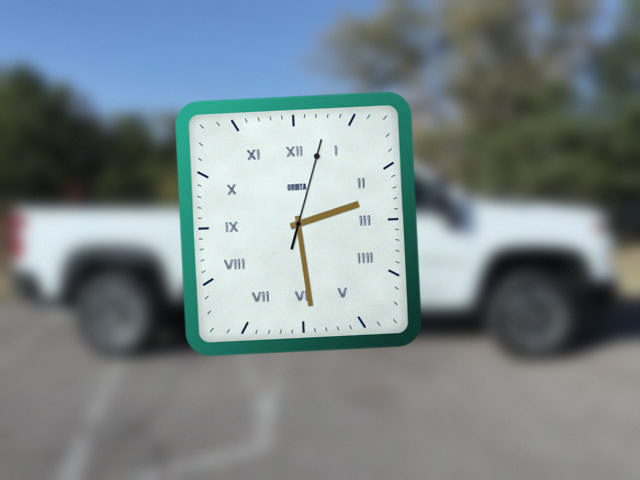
2:29:03
